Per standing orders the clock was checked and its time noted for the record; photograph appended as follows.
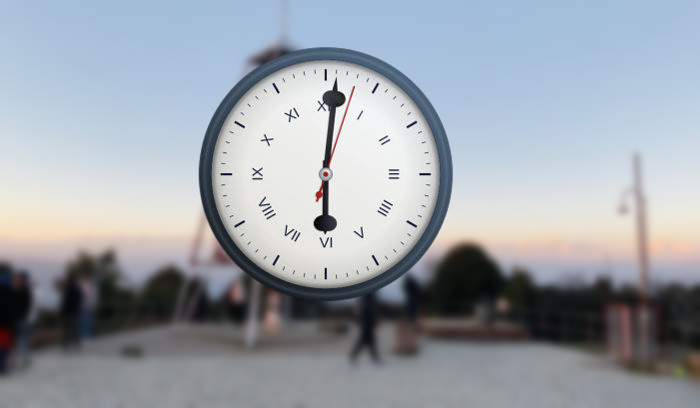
6:01:03
